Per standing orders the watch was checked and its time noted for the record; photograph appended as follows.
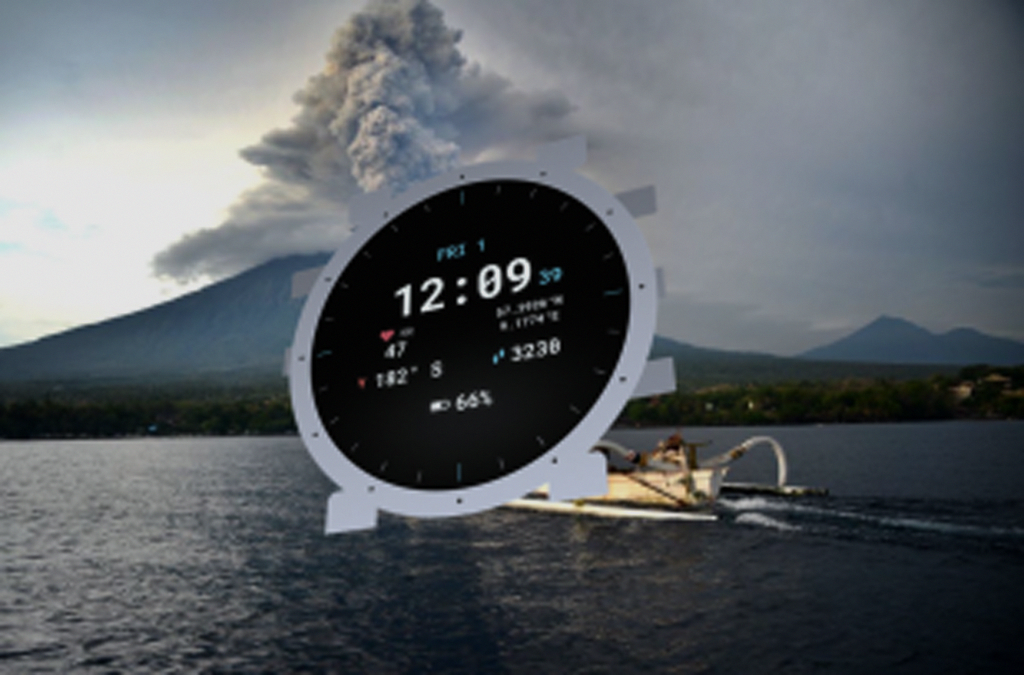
12:09
